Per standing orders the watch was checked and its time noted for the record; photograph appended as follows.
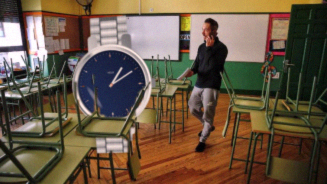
1:10
